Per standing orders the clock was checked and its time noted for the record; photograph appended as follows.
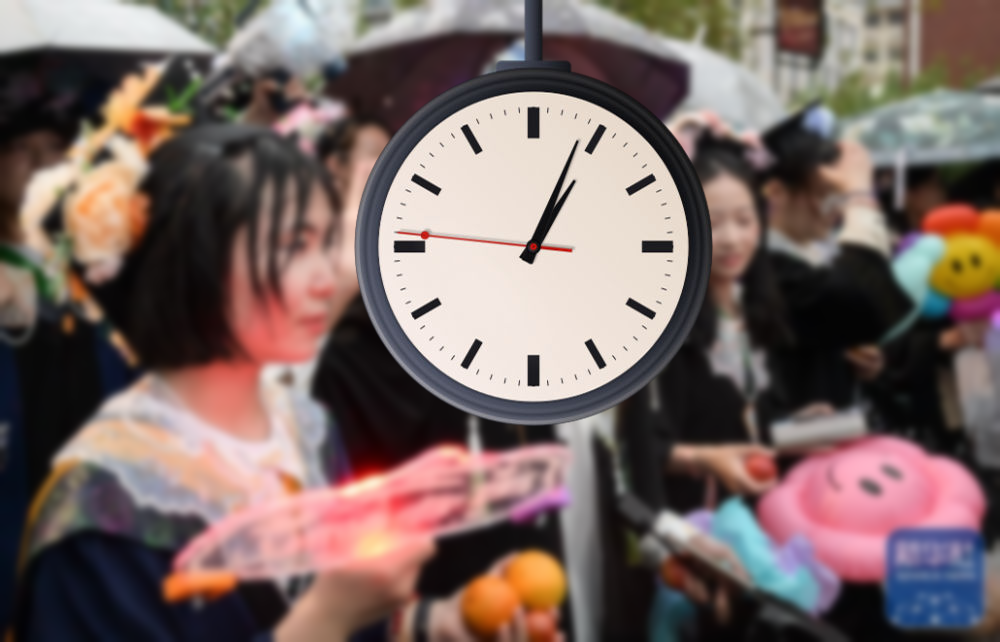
1:03:46
